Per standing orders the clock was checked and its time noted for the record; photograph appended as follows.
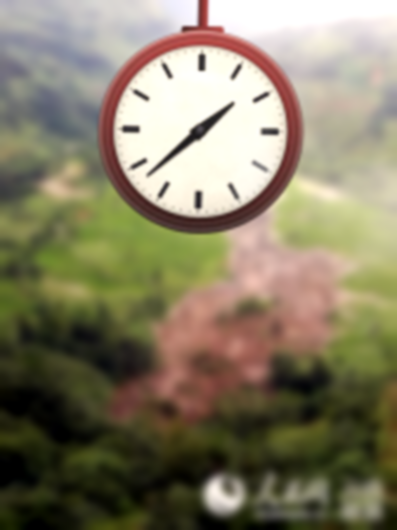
1:38
